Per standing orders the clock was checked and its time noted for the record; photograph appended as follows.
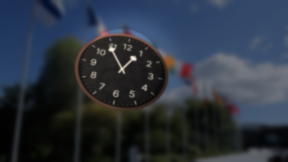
12:54
